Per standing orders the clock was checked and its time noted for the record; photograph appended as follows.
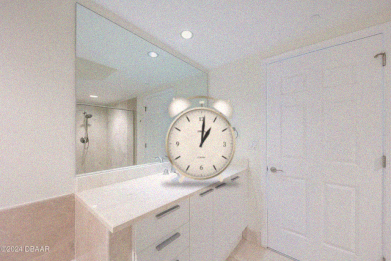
1:01
